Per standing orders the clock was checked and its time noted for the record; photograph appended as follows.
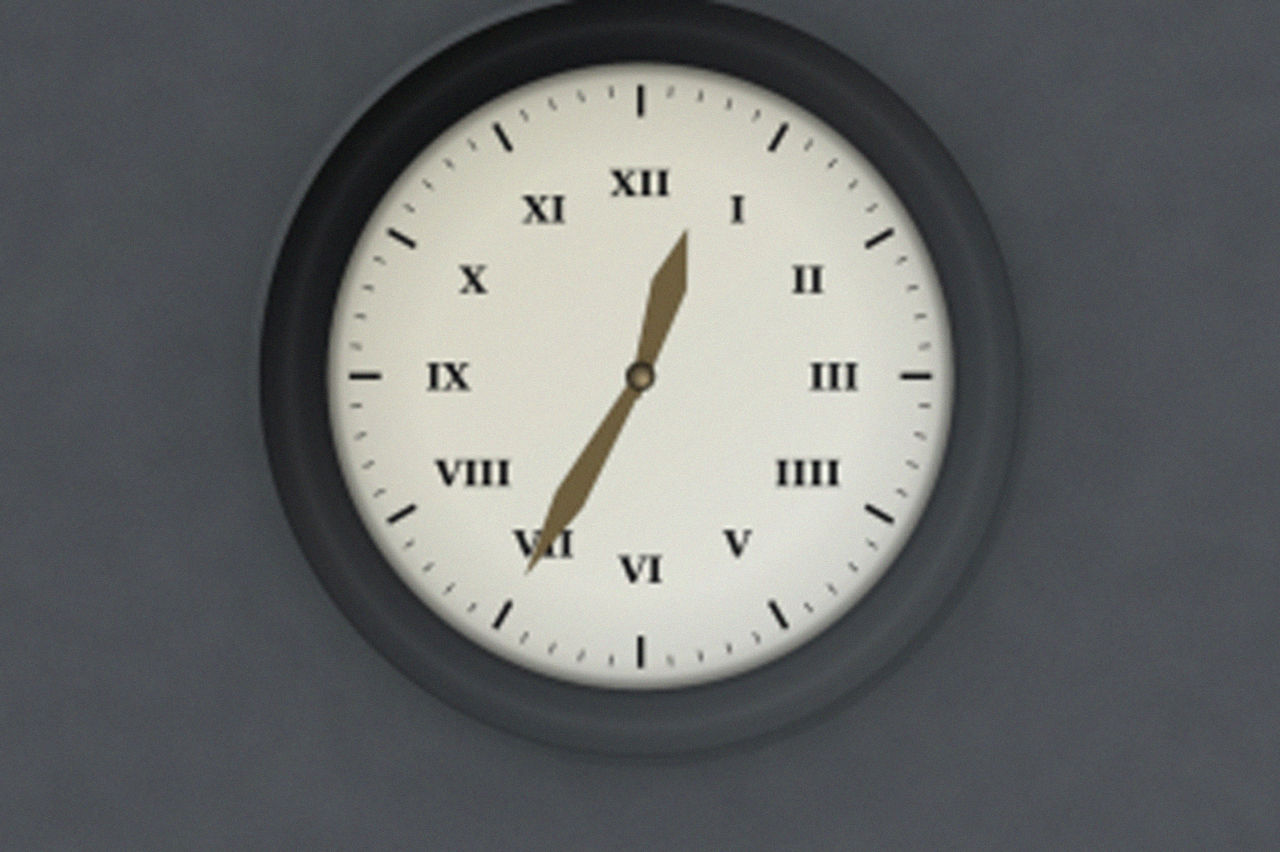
12:35
